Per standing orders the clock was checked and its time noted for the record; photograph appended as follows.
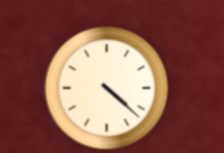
4:22
